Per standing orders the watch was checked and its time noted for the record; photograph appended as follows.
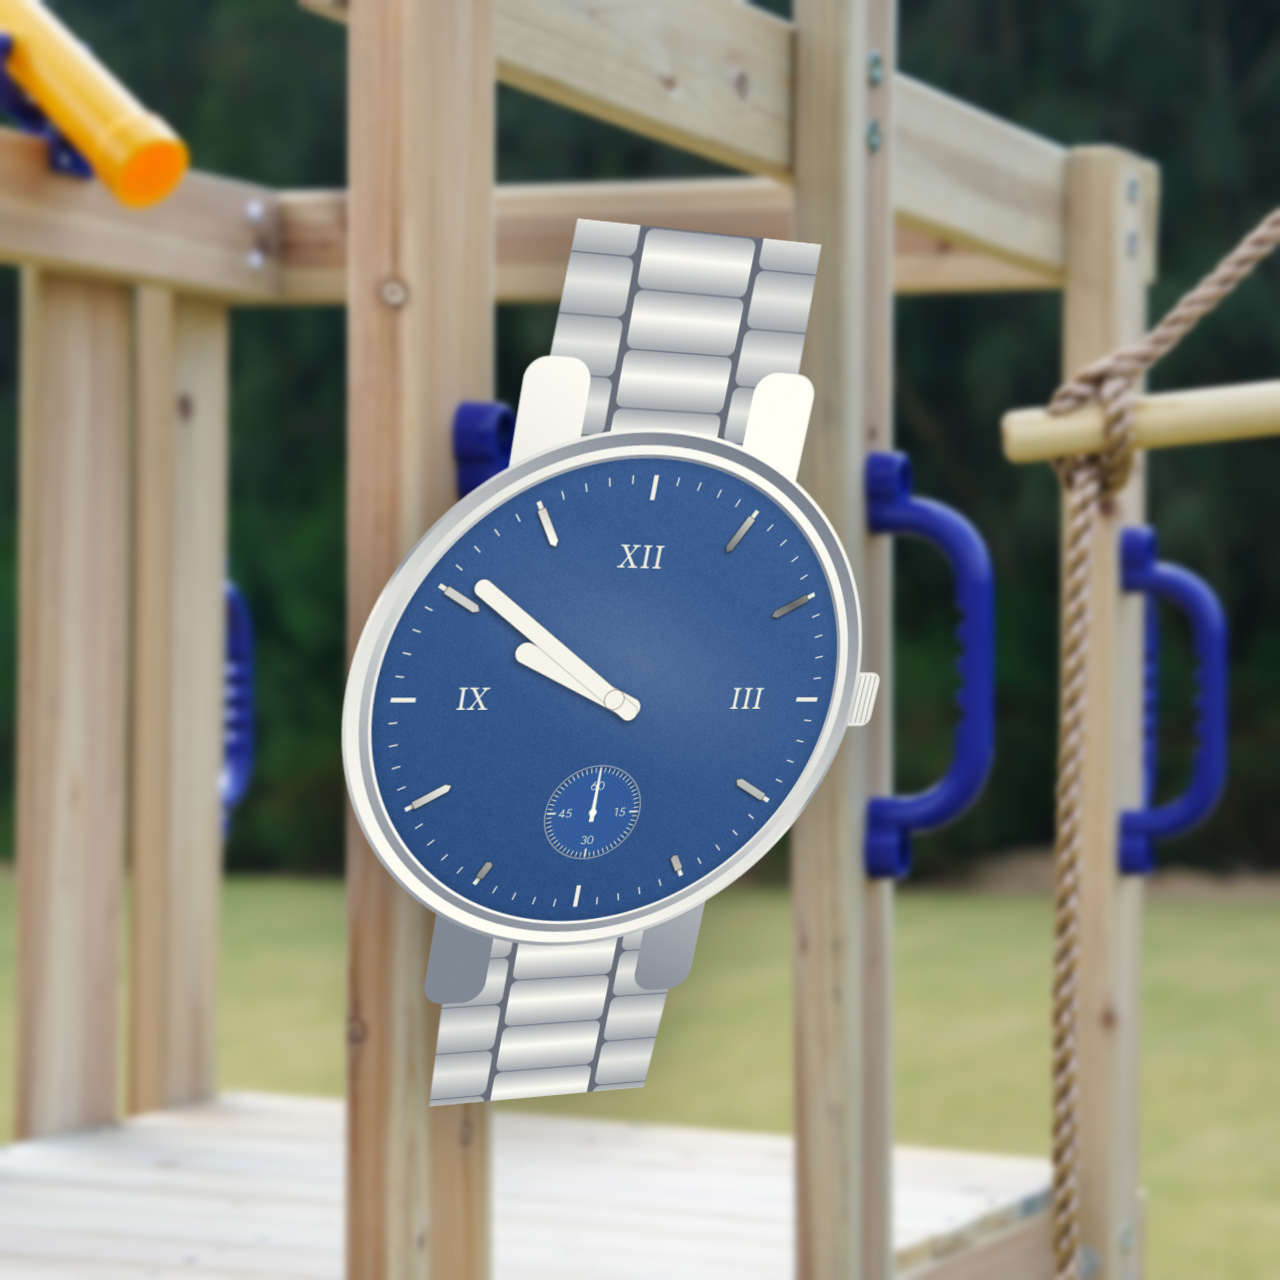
9:51:00
